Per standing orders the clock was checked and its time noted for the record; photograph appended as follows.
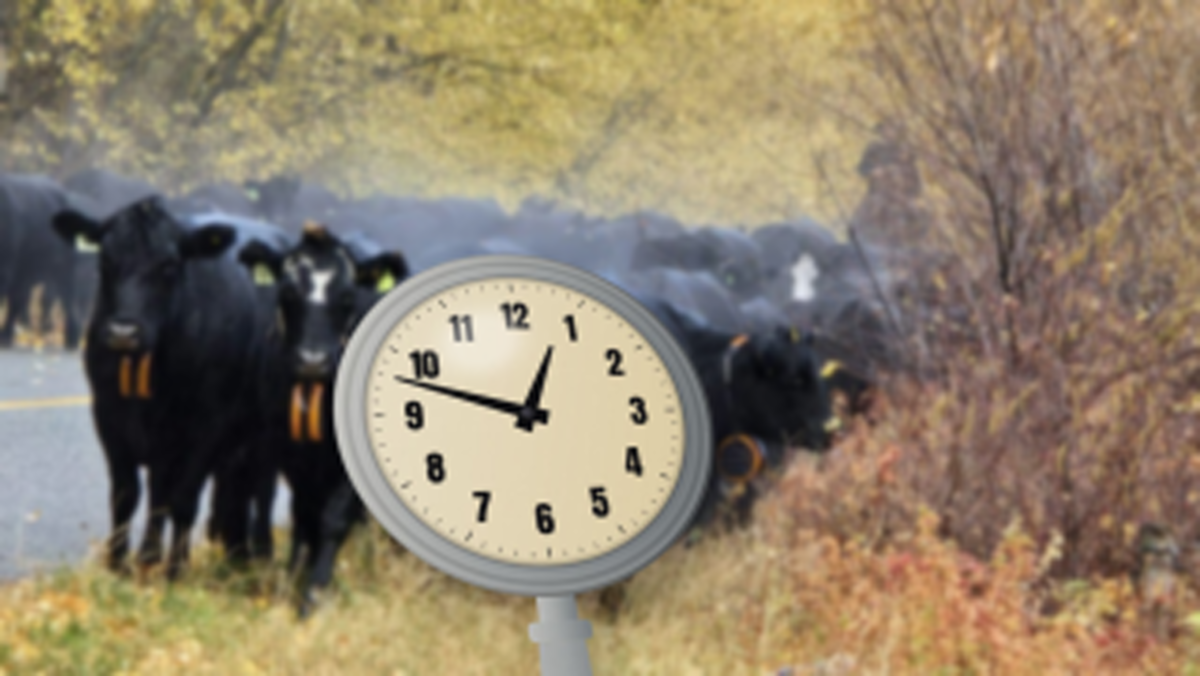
12:48
